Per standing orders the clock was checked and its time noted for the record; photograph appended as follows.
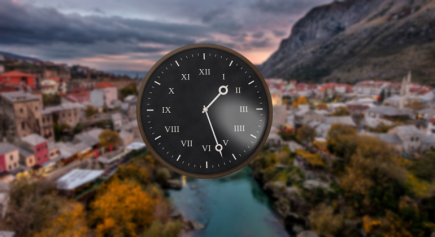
1:27
